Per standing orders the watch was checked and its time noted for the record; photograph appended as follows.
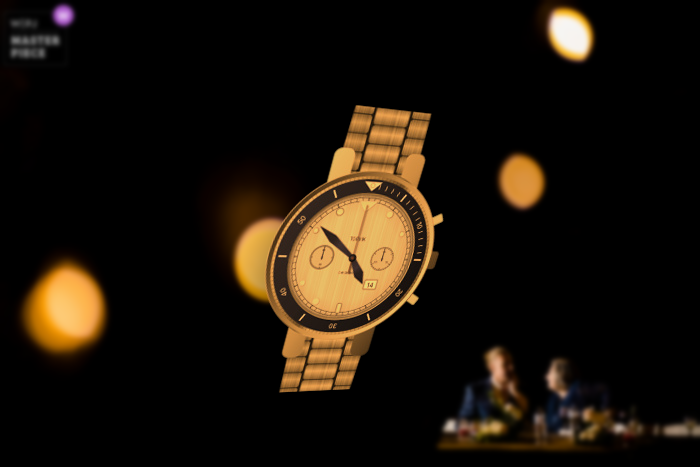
4:51
